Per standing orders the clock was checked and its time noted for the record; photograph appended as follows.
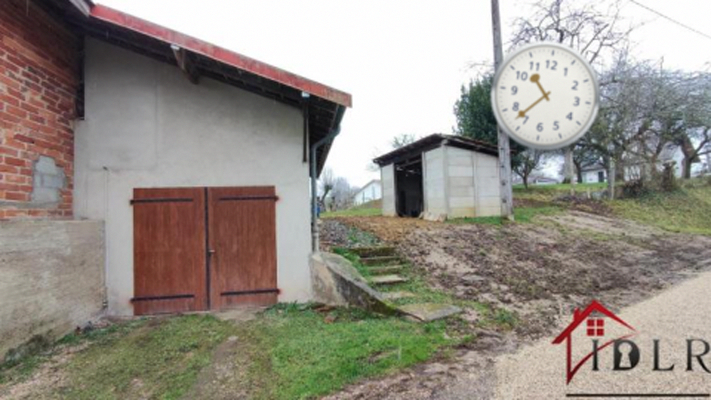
10:37
